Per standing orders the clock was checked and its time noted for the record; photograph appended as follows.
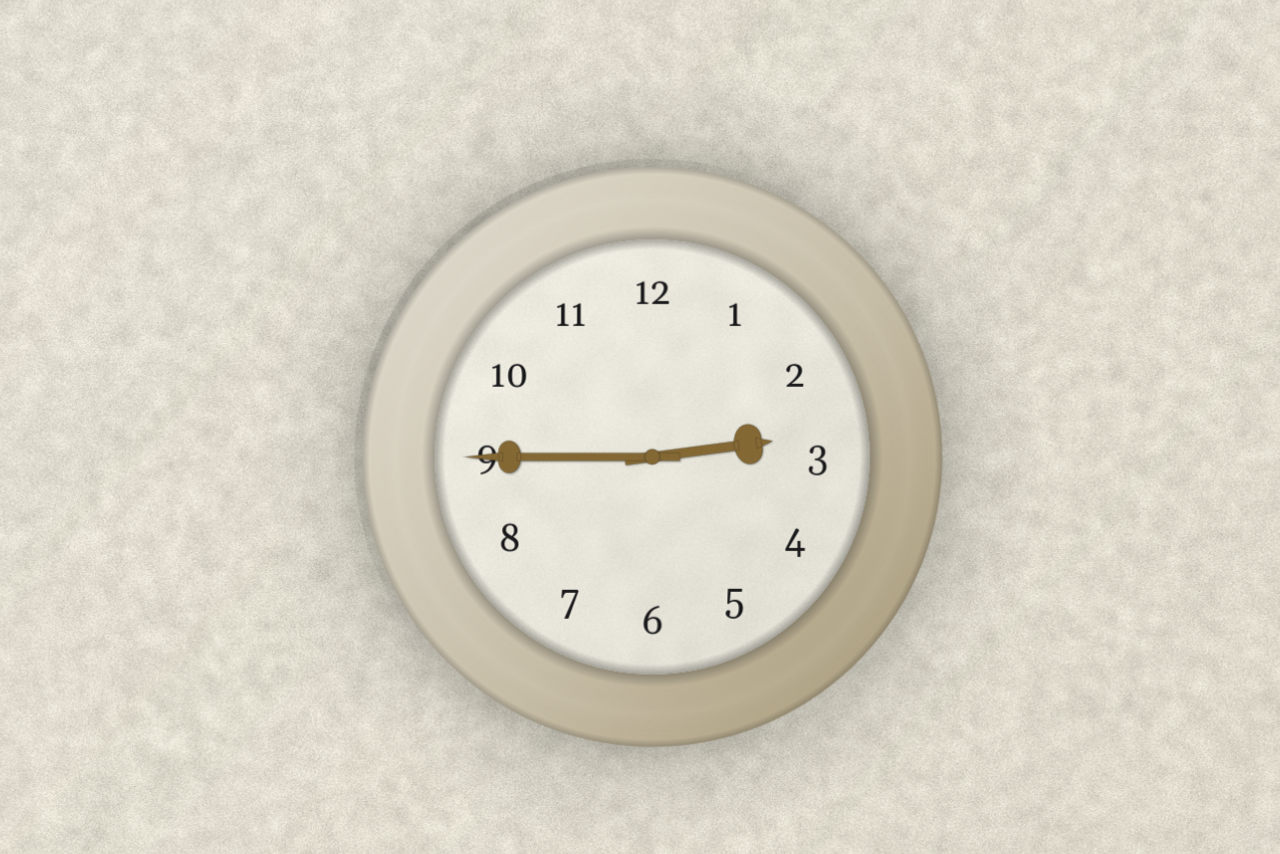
2:45
